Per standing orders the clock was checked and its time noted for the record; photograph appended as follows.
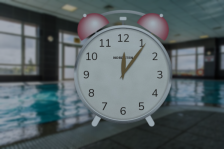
12:06
